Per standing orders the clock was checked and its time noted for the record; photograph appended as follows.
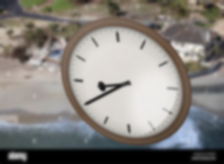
8:40
